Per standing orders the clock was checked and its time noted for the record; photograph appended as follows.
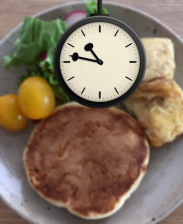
10:47
